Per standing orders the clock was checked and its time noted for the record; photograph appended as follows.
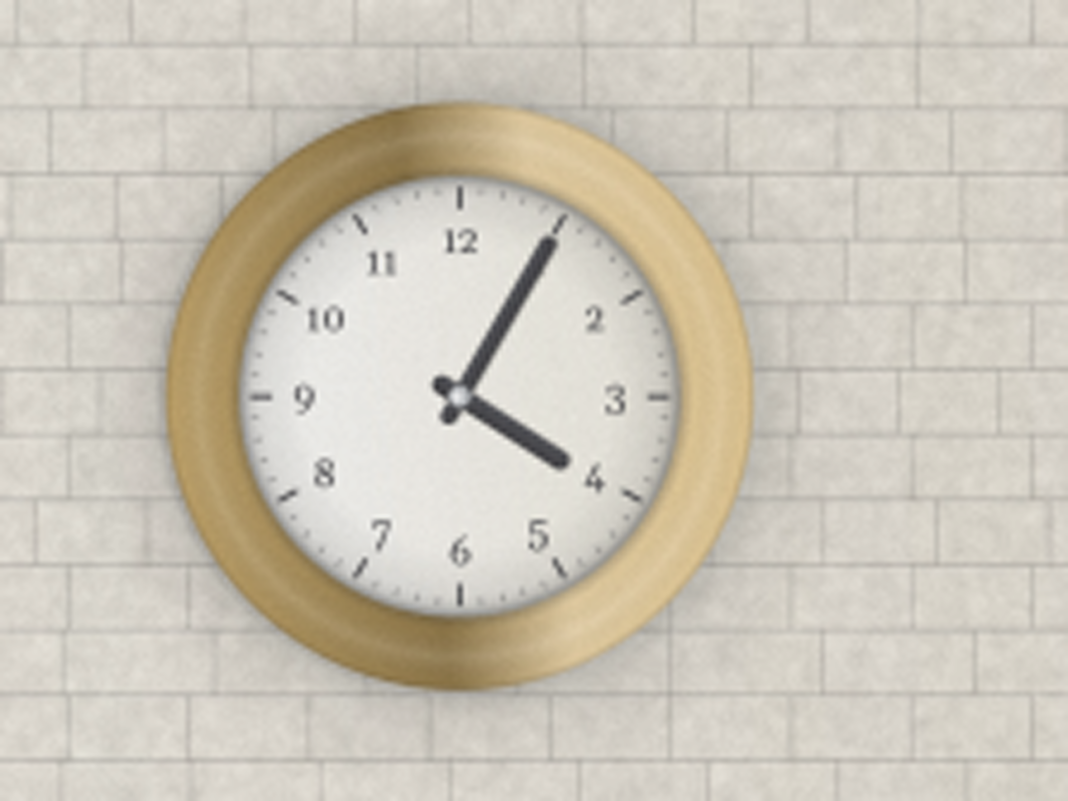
4:05
